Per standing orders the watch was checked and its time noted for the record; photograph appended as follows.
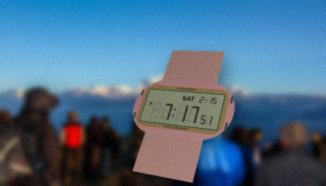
7:17
